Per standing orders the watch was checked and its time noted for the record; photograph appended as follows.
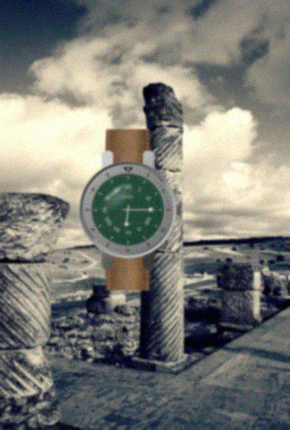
6:15
